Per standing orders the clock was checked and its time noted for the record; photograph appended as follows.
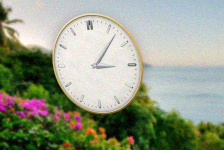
3:07
